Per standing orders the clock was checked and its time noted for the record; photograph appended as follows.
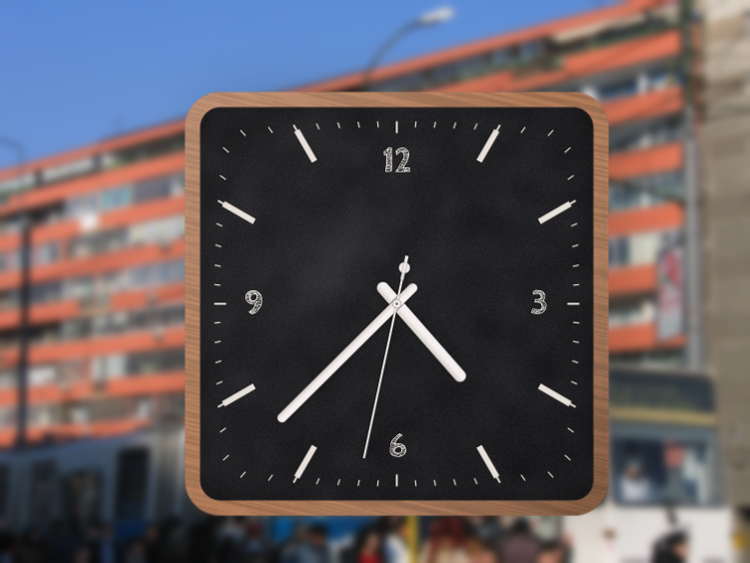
4:37:32
